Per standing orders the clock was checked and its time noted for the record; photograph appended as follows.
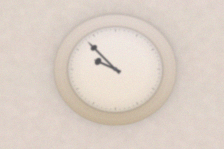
9:53
